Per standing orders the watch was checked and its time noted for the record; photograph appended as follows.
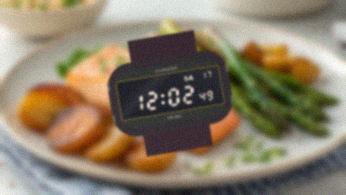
12:02
